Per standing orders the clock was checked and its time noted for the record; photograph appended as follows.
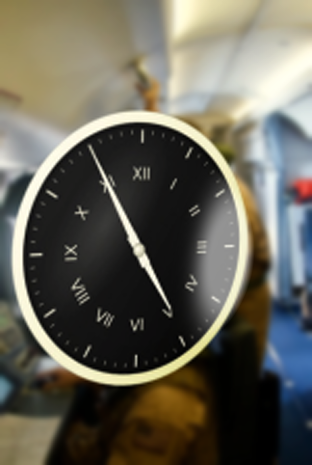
4:55
